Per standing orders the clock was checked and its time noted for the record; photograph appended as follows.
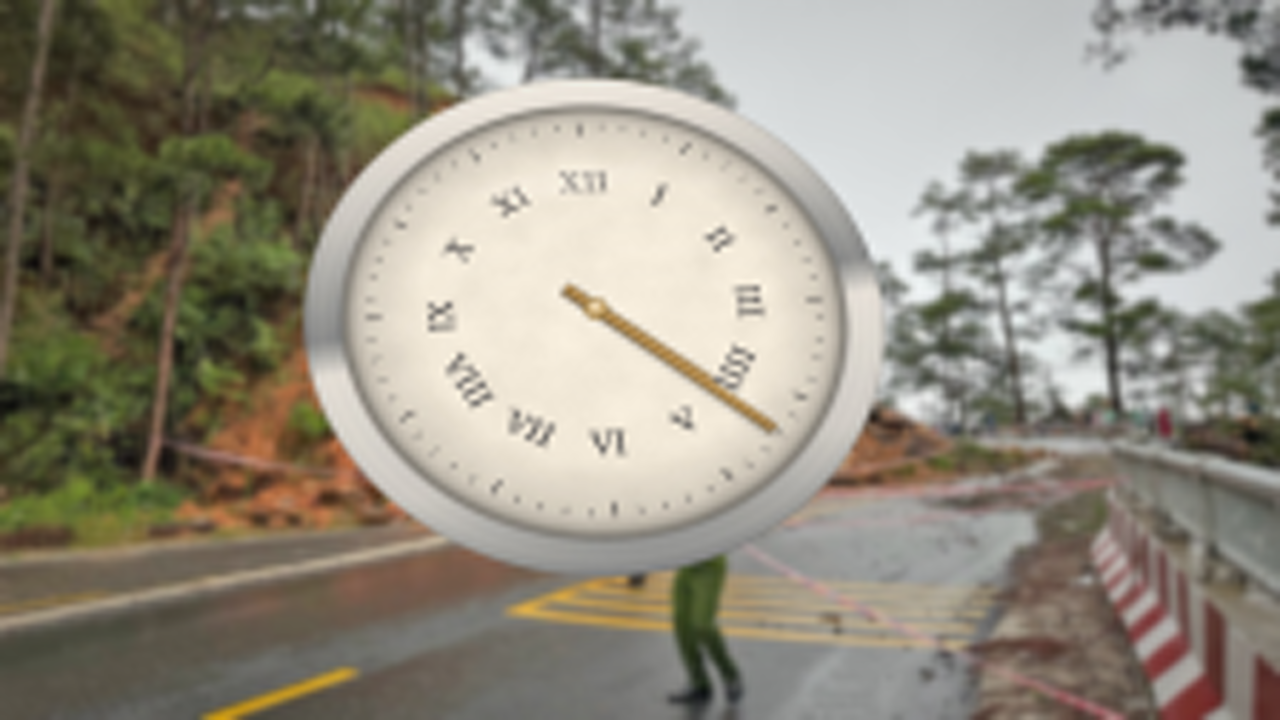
4:22
